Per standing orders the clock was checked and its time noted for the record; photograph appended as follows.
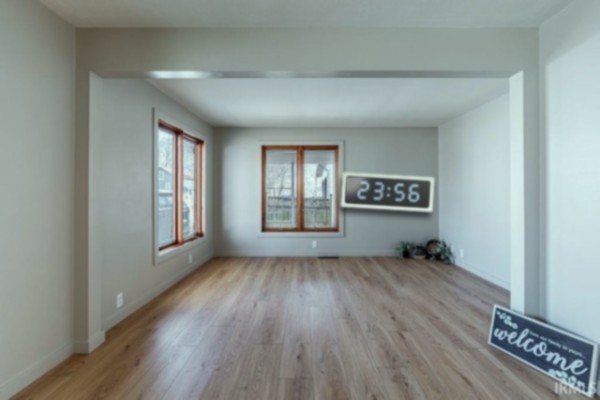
23:56
